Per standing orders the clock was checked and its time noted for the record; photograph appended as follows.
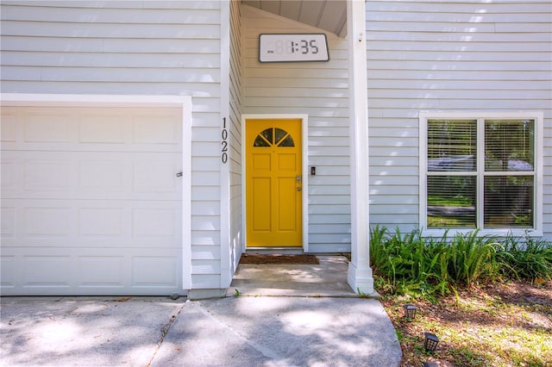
1:35
